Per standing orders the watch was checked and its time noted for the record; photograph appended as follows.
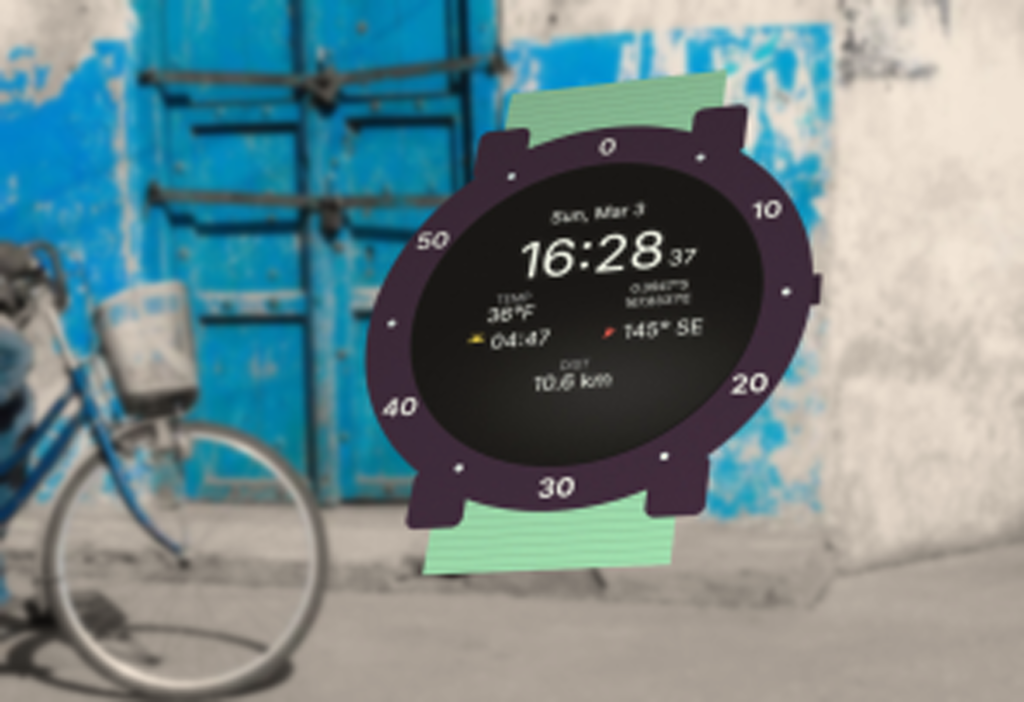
16:28
